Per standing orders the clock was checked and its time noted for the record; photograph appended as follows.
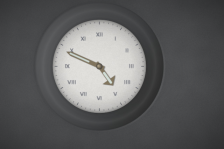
4:49
